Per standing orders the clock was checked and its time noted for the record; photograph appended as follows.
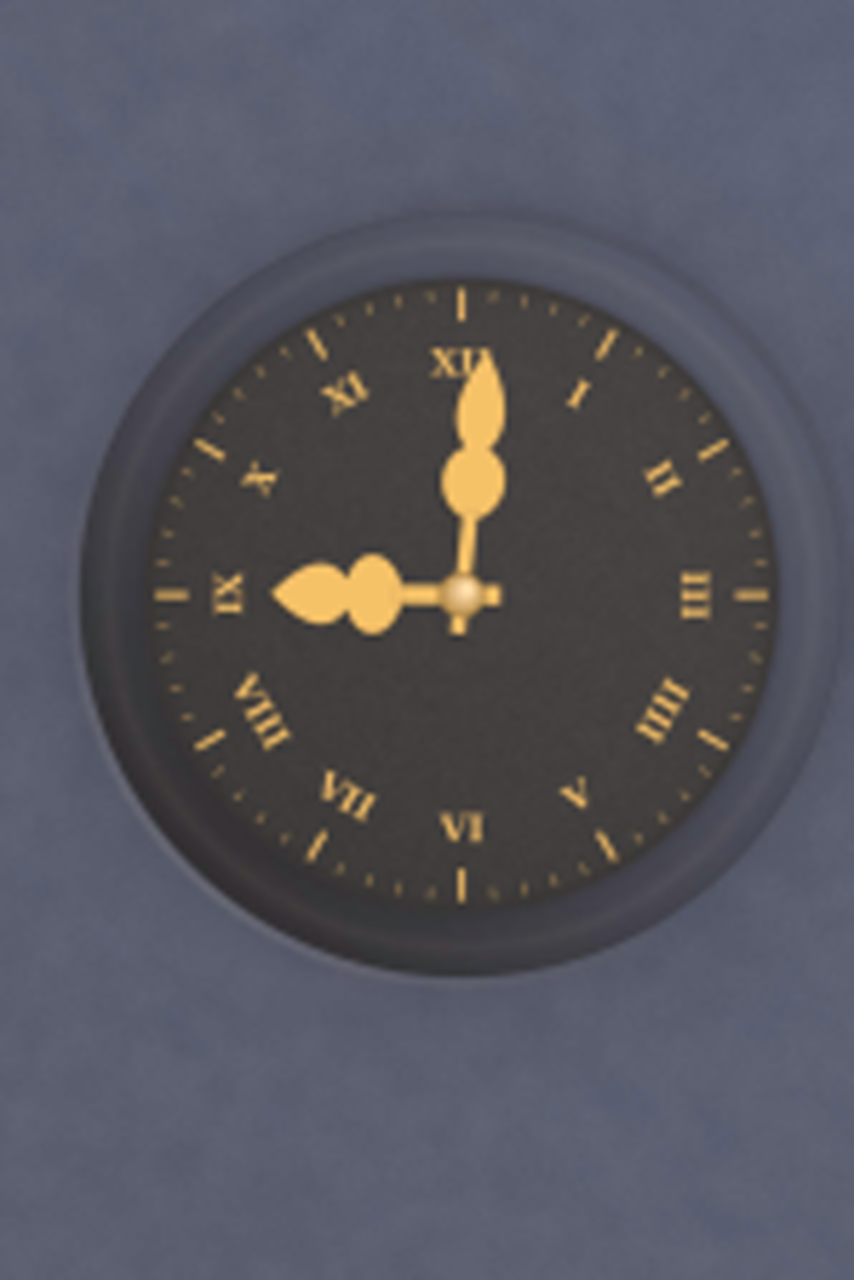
9:01
